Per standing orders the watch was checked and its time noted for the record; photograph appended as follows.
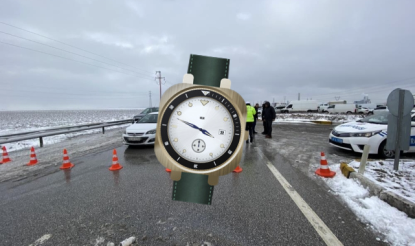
3:48
